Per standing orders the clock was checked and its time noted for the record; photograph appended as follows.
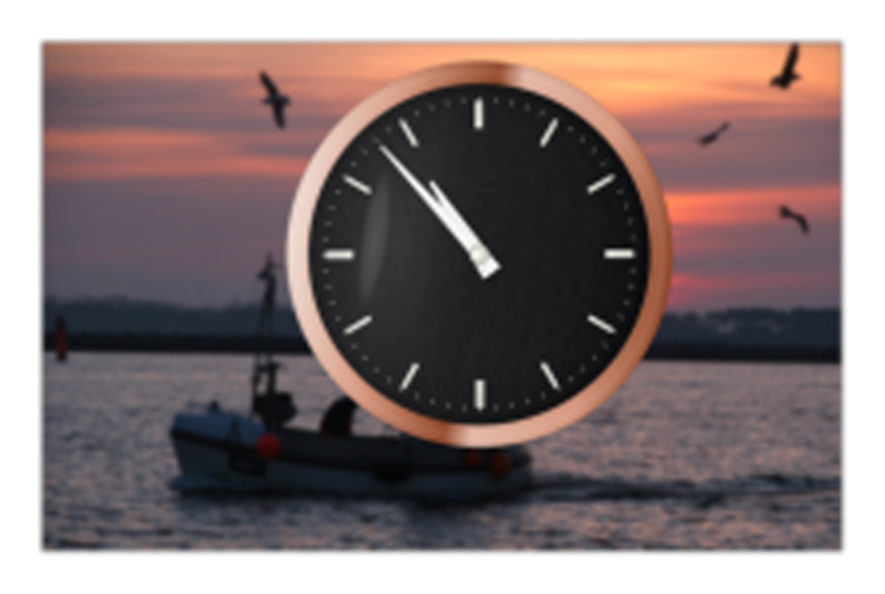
10:53
